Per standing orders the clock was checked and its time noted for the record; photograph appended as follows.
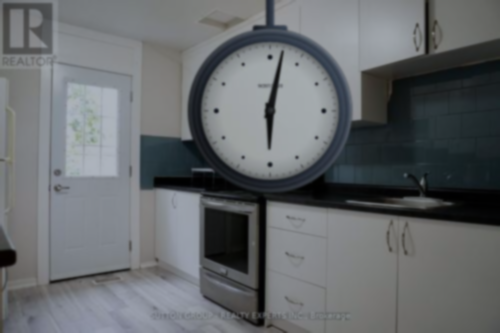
6:02
